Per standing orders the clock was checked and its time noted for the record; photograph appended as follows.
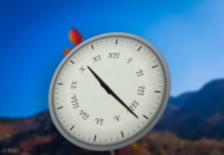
10:21
